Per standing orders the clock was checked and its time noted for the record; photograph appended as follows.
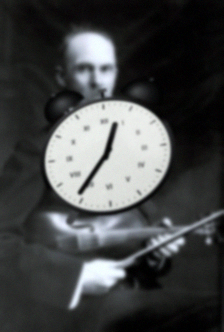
12:36
